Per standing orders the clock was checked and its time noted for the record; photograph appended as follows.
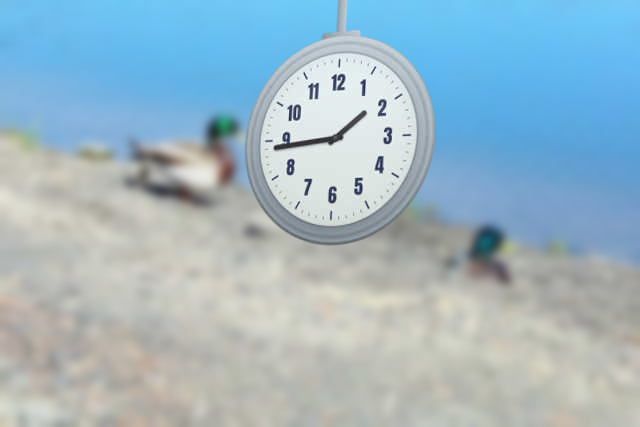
1:44
